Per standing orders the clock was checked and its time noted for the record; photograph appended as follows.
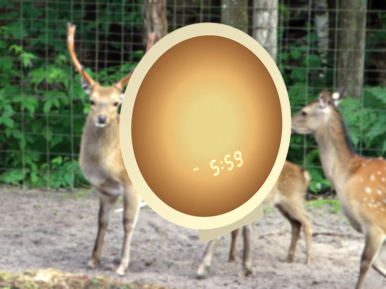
5:59
